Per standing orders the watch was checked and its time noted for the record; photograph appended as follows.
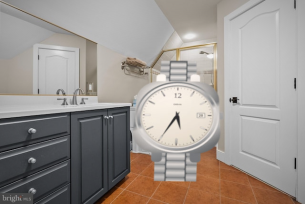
5:35
